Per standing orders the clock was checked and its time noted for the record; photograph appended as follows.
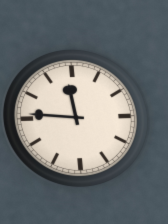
11:46
